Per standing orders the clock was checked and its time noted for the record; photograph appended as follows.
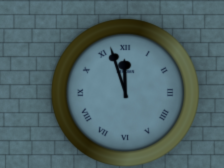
11:57
